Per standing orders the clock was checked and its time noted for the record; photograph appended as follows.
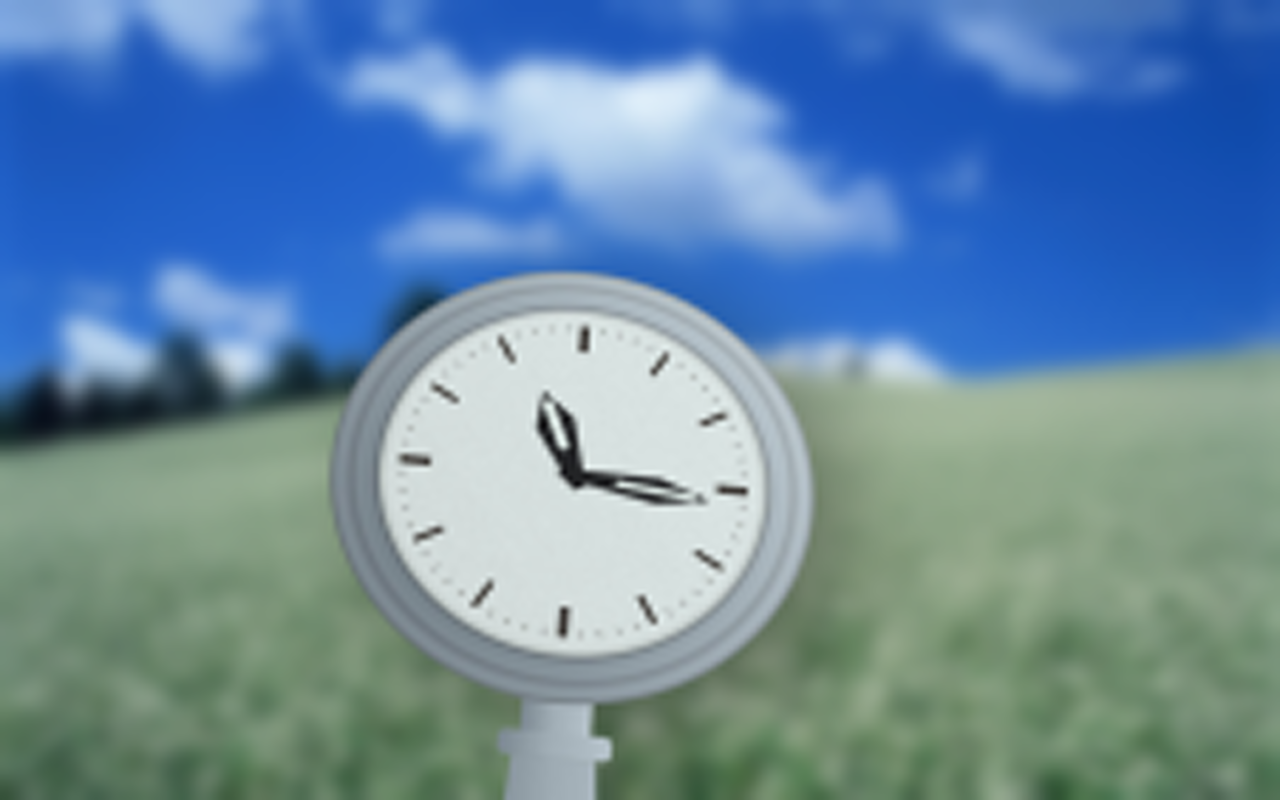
11:16
